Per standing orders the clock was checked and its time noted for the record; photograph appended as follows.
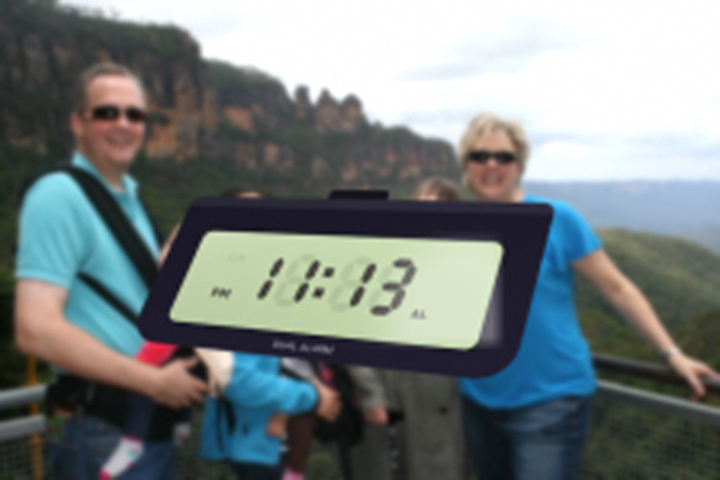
11:13
